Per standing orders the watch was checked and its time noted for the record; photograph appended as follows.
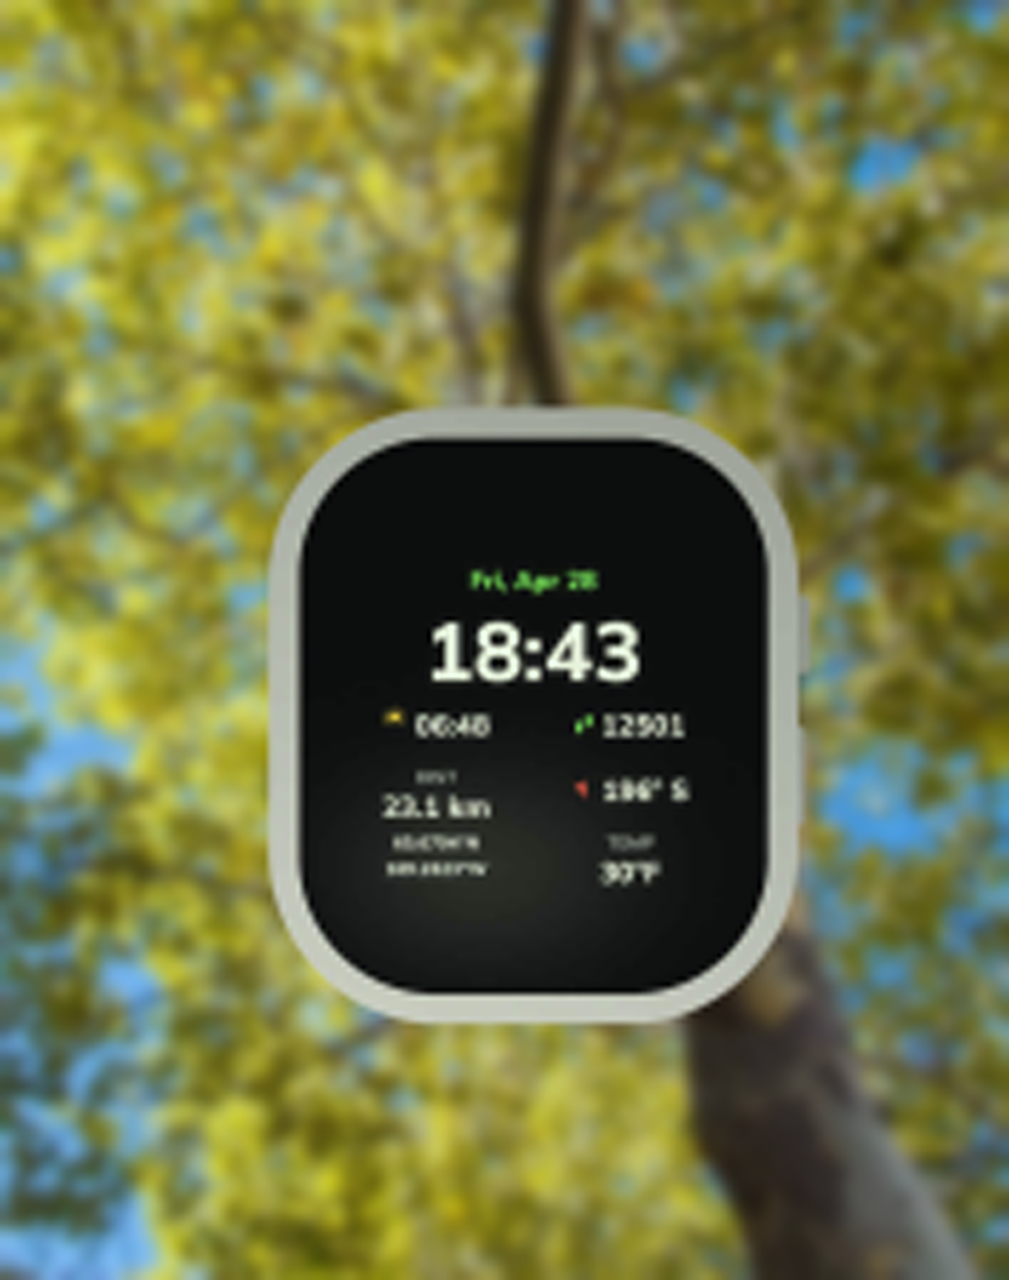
18:43
